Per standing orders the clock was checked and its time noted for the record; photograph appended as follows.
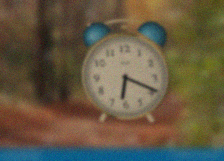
6:19
